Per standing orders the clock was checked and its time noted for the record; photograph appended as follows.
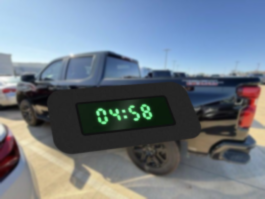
4:58
